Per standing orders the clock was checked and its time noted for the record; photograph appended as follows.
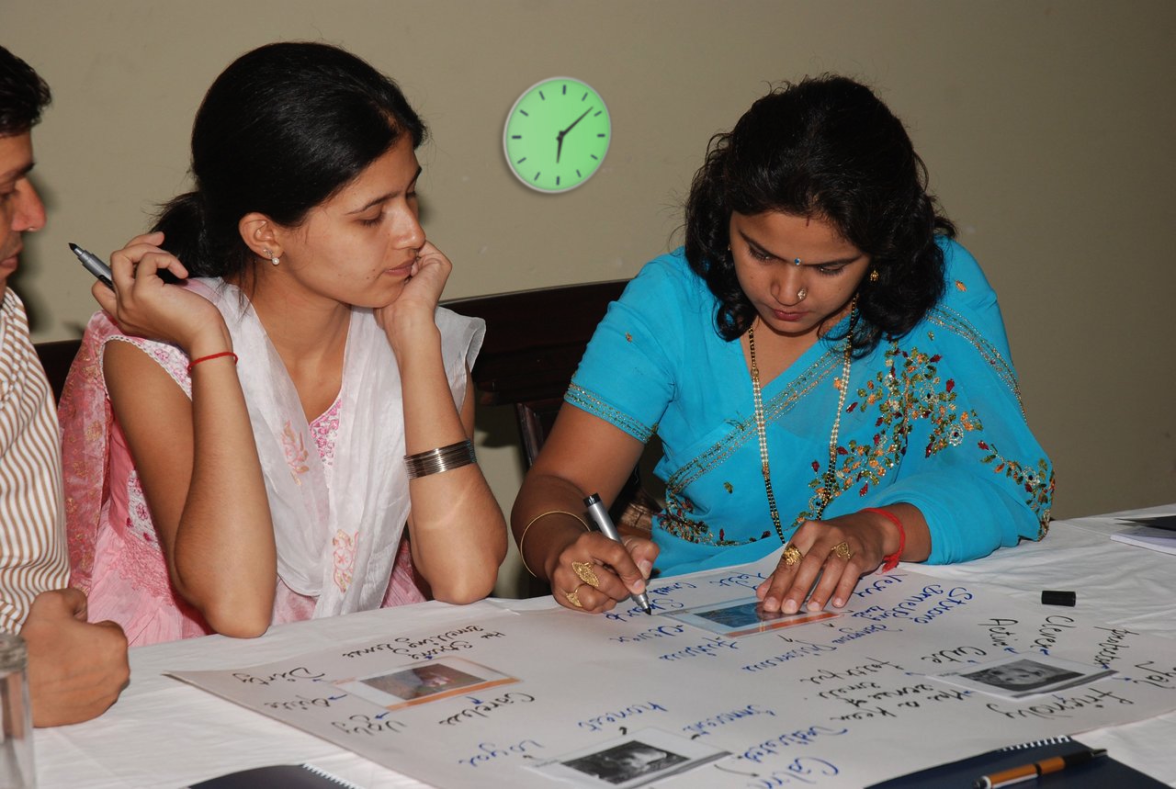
6:08
